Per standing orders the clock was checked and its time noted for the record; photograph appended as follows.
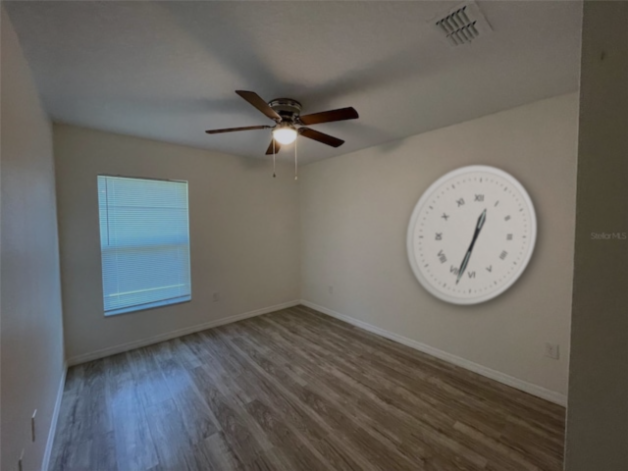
12:33
